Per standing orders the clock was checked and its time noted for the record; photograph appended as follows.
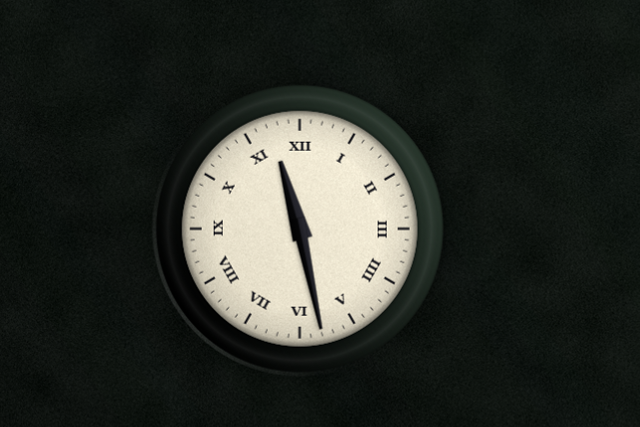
11:28
